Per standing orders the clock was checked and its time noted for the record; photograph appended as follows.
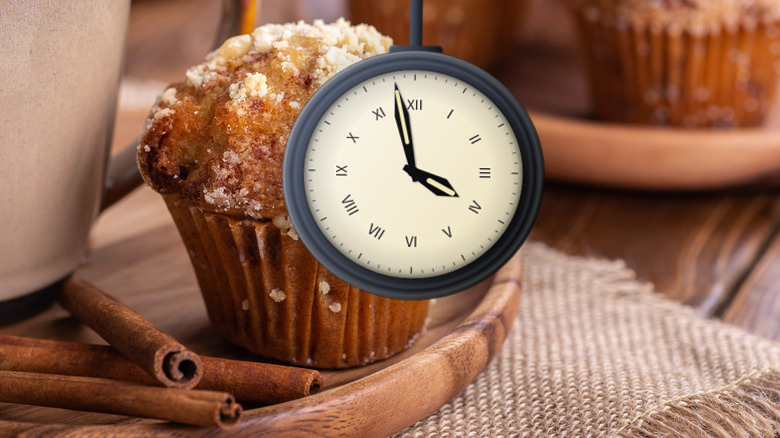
3:58
